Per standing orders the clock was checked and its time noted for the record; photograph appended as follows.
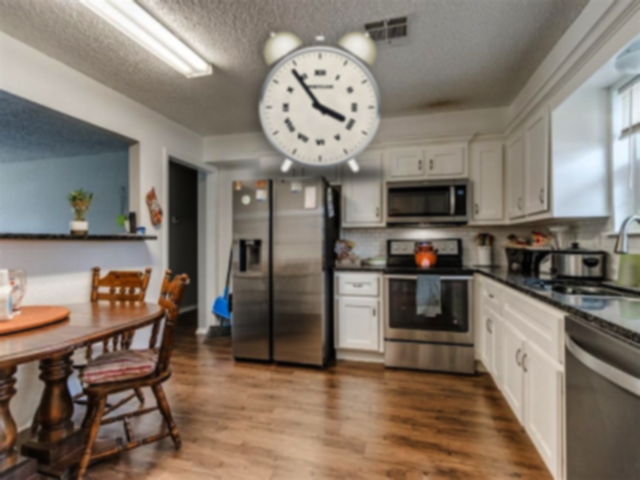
3:54
